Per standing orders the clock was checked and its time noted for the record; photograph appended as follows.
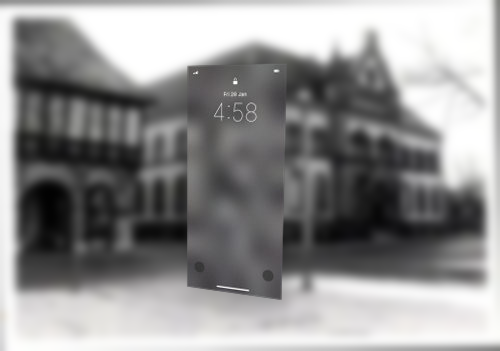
4:58
